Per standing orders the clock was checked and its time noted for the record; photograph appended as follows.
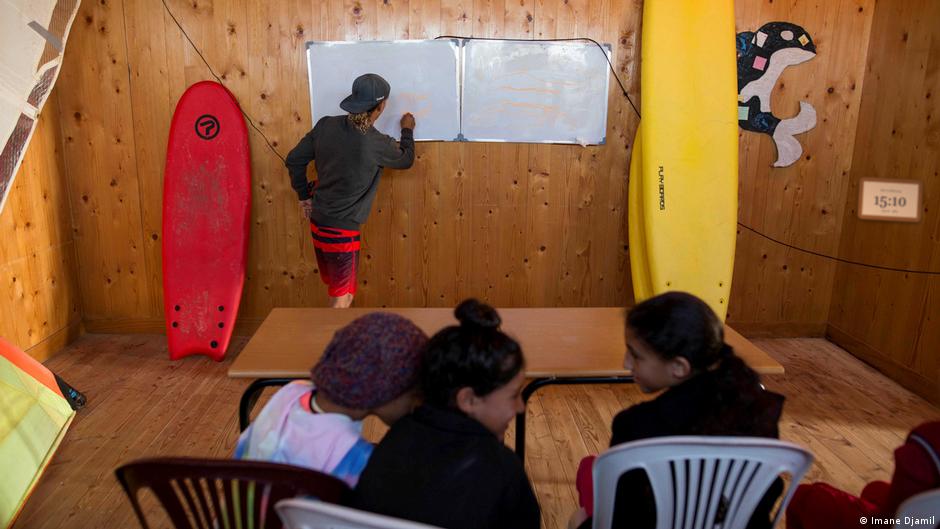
15:10
